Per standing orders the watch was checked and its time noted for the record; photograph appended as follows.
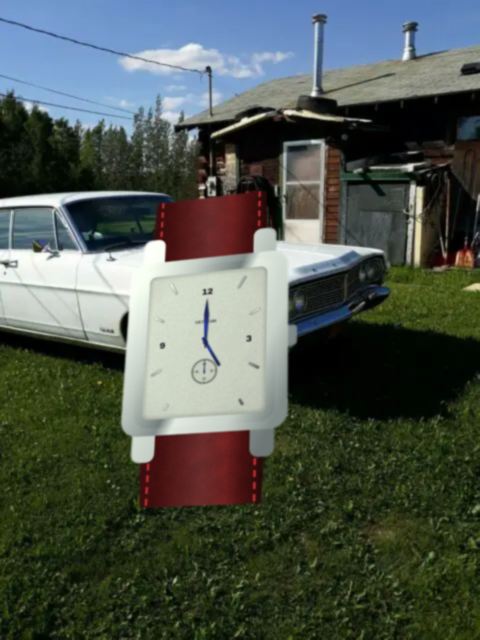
5:00
